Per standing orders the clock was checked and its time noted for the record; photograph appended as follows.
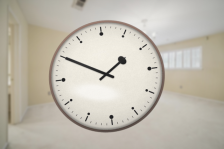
1:50
